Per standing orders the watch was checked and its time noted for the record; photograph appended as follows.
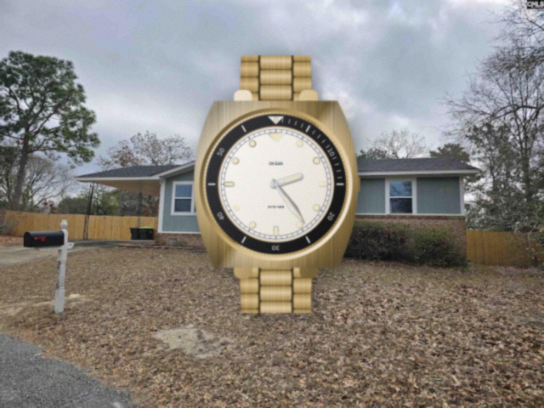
2:24
